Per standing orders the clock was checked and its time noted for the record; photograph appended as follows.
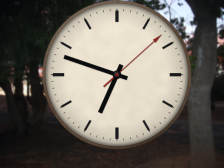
6:48:08
